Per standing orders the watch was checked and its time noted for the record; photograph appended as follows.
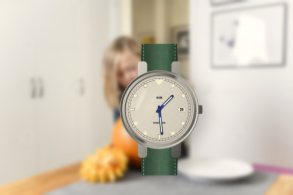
1:29
